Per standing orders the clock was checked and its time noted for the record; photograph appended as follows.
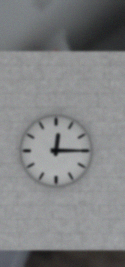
12:15
